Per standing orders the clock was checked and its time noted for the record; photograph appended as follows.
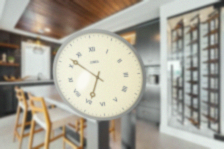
6:52
